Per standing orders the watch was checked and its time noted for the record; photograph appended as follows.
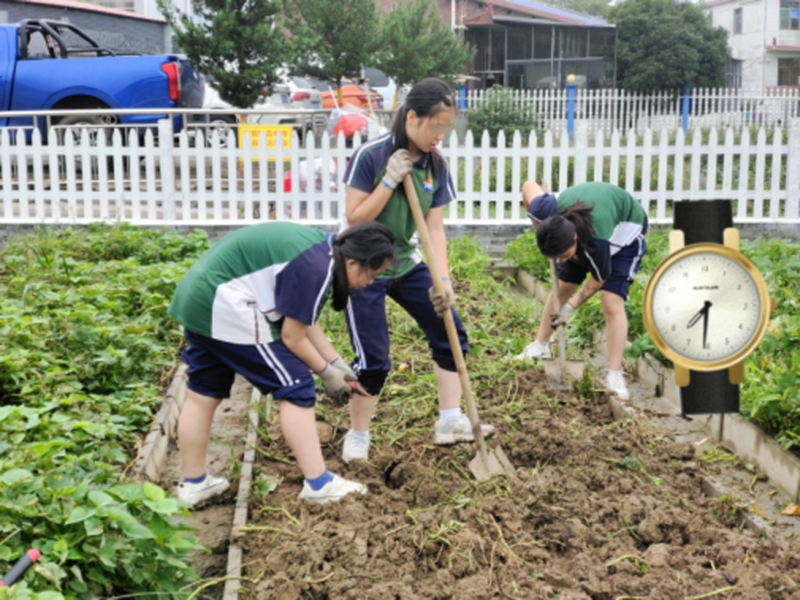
7:31
